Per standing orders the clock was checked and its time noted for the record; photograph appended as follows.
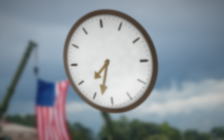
7:33
